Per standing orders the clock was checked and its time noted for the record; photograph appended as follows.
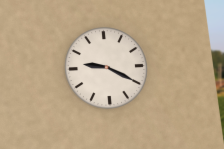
9:20
